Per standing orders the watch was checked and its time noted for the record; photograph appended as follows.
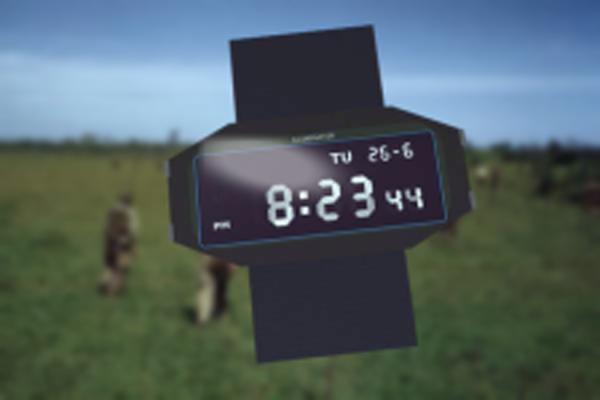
8:23:44
